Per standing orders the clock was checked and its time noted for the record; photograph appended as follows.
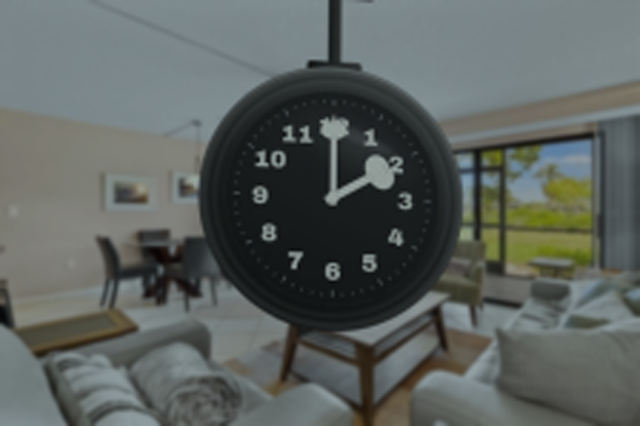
2:00
